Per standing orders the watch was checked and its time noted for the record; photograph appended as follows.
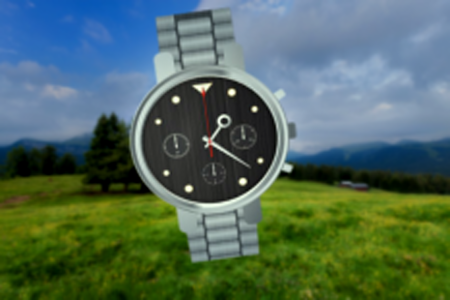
1:22
